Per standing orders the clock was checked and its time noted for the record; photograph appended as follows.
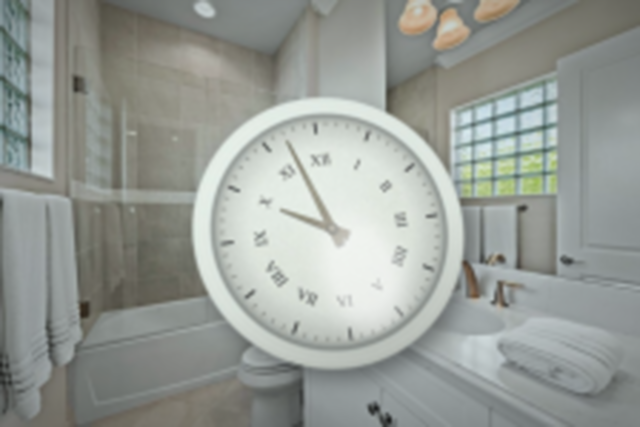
9:57
